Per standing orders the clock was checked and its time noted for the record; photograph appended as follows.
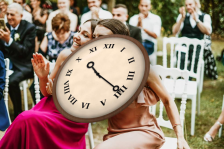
10:20
